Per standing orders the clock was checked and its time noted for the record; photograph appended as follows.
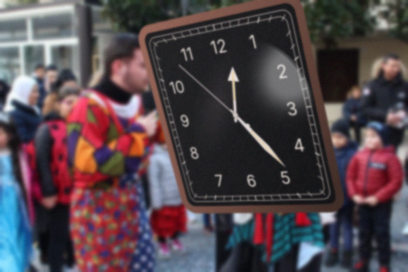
12:23:53
